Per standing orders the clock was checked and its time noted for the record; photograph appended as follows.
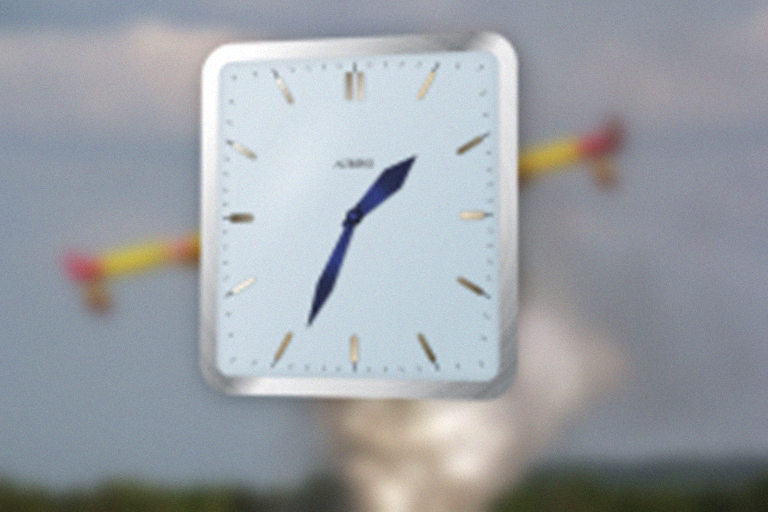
1:34
